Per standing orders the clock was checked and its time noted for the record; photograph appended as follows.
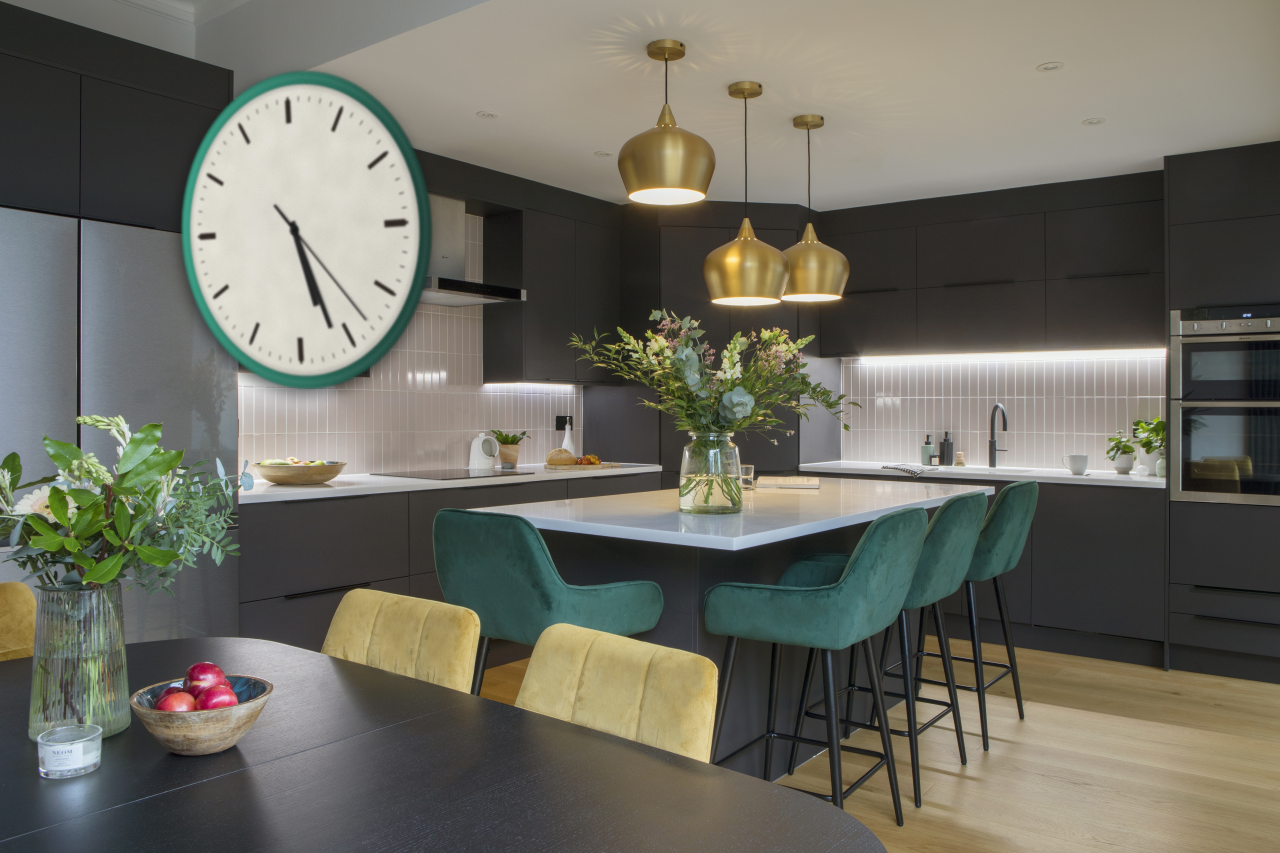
5:26:23
